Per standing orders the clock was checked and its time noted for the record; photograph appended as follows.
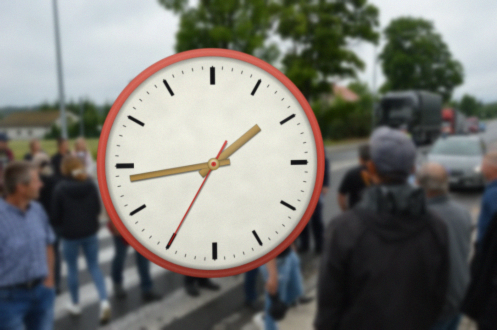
1:43:35
